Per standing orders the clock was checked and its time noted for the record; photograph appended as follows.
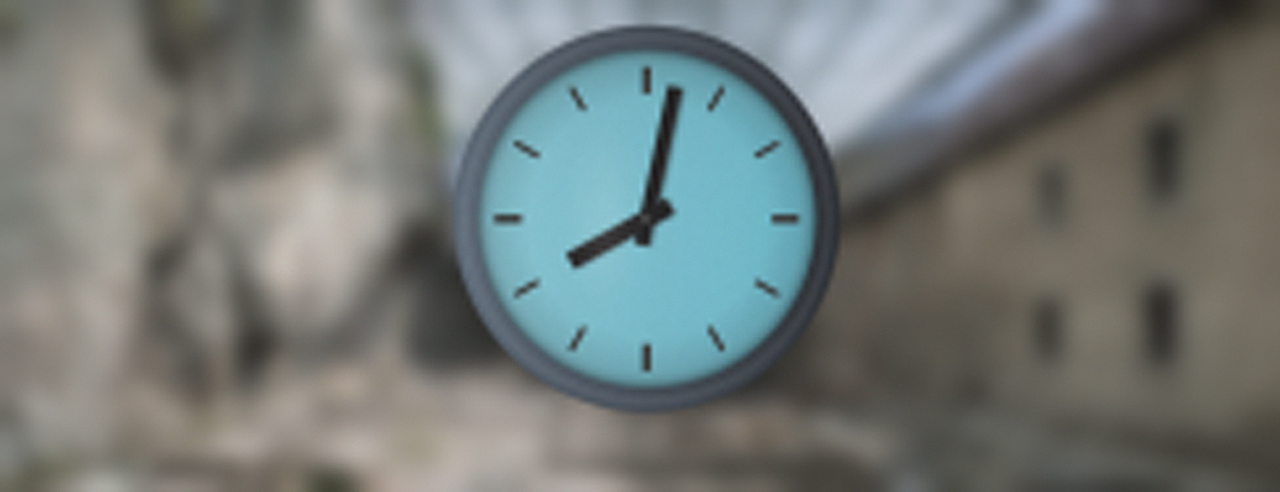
8:02
